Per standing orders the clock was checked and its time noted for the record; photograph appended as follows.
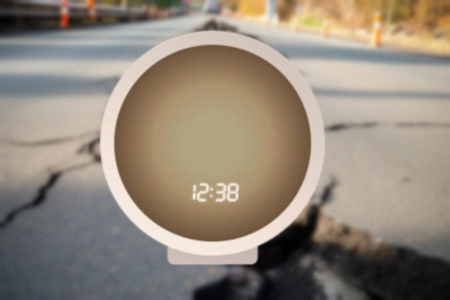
12:38
